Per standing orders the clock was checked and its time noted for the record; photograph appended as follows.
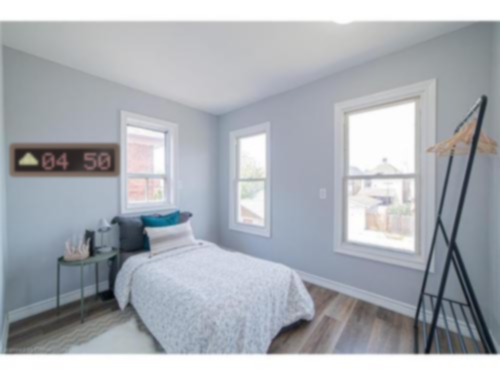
4:50
